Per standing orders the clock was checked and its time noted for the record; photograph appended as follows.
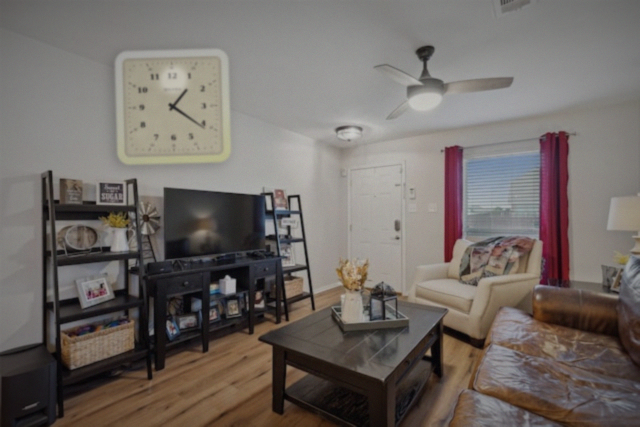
1:21
